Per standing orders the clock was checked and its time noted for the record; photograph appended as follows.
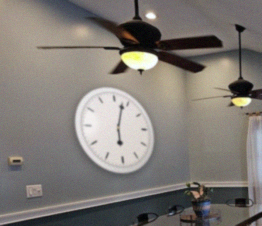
6:03
